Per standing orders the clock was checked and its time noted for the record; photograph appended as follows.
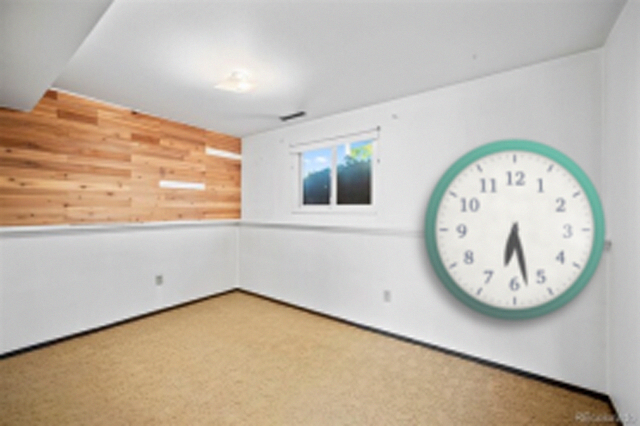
6:28
